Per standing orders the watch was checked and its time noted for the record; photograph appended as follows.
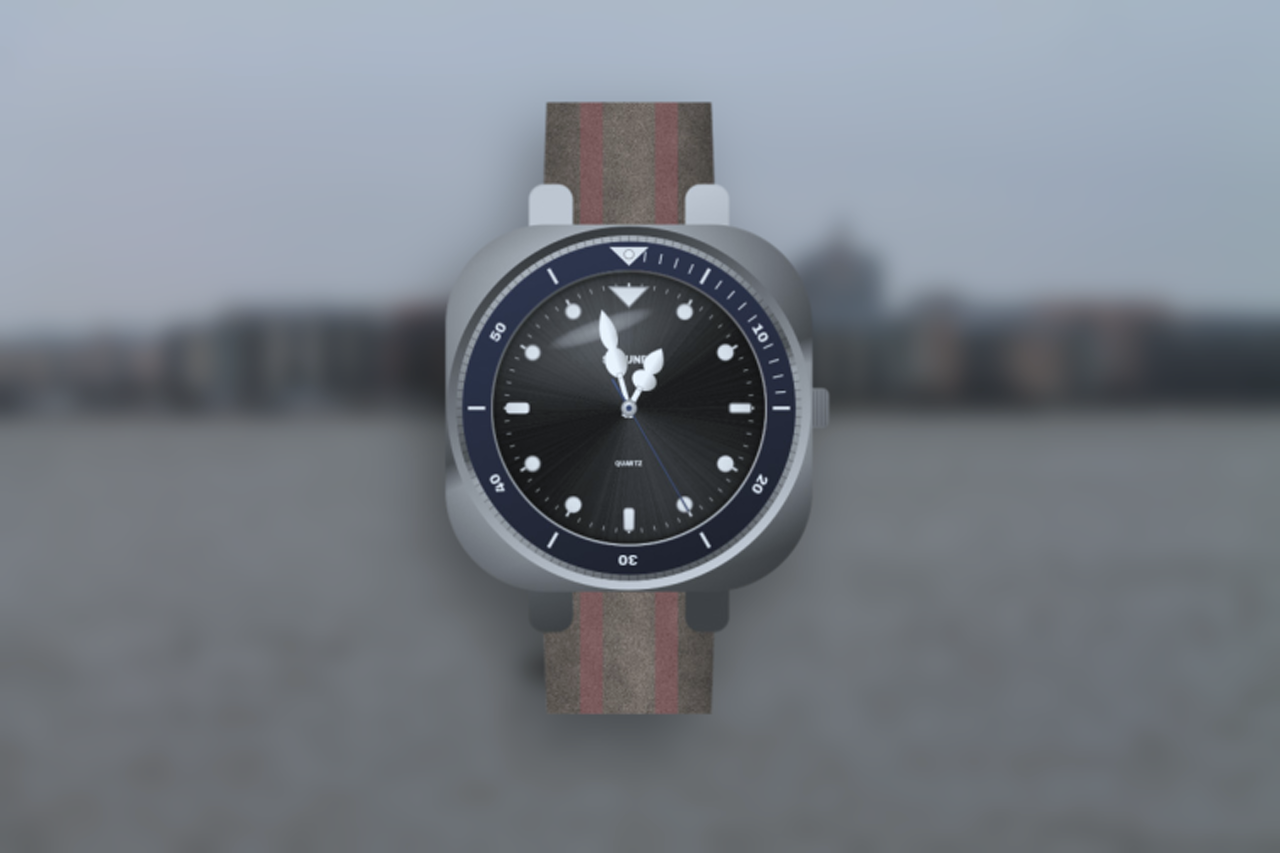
12:57:25
